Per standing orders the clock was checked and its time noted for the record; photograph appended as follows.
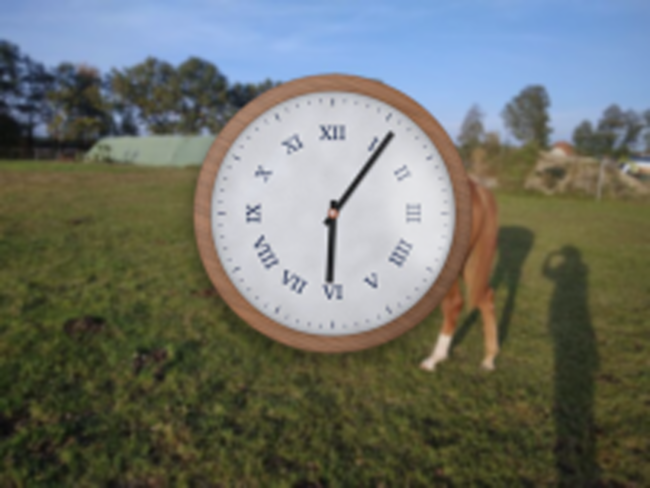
6:06
